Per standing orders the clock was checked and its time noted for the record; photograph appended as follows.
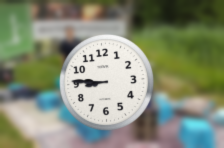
8:46
